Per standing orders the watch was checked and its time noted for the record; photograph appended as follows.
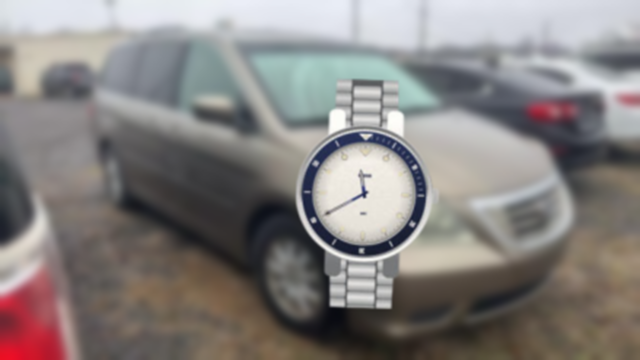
11:40
